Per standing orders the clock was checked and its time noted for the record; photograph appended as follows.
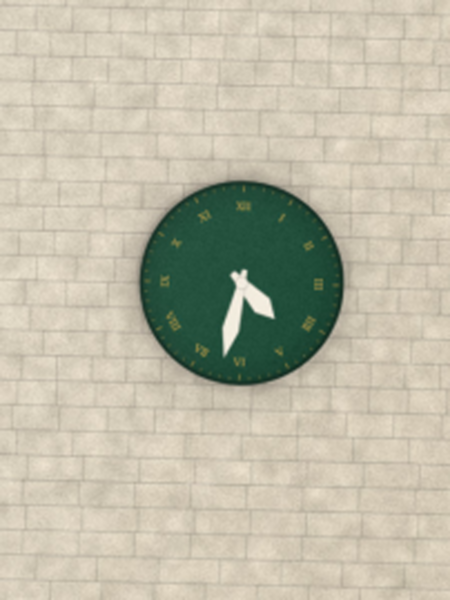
4:32
